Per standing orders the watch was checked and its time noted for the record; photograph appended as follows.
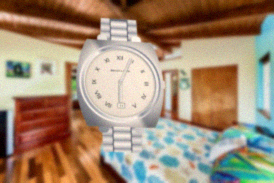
6:04
